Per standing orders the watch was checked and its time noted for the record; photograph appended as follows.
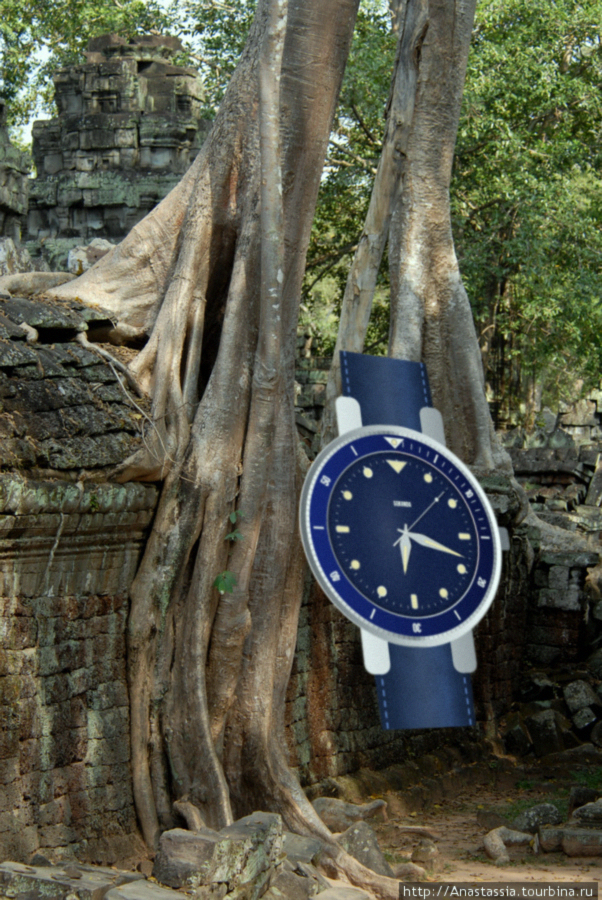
6:18:08
